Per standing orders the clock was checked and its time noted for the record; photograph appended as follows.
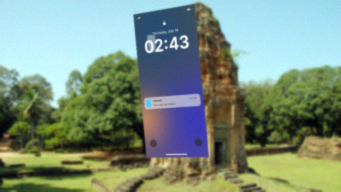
2:43
